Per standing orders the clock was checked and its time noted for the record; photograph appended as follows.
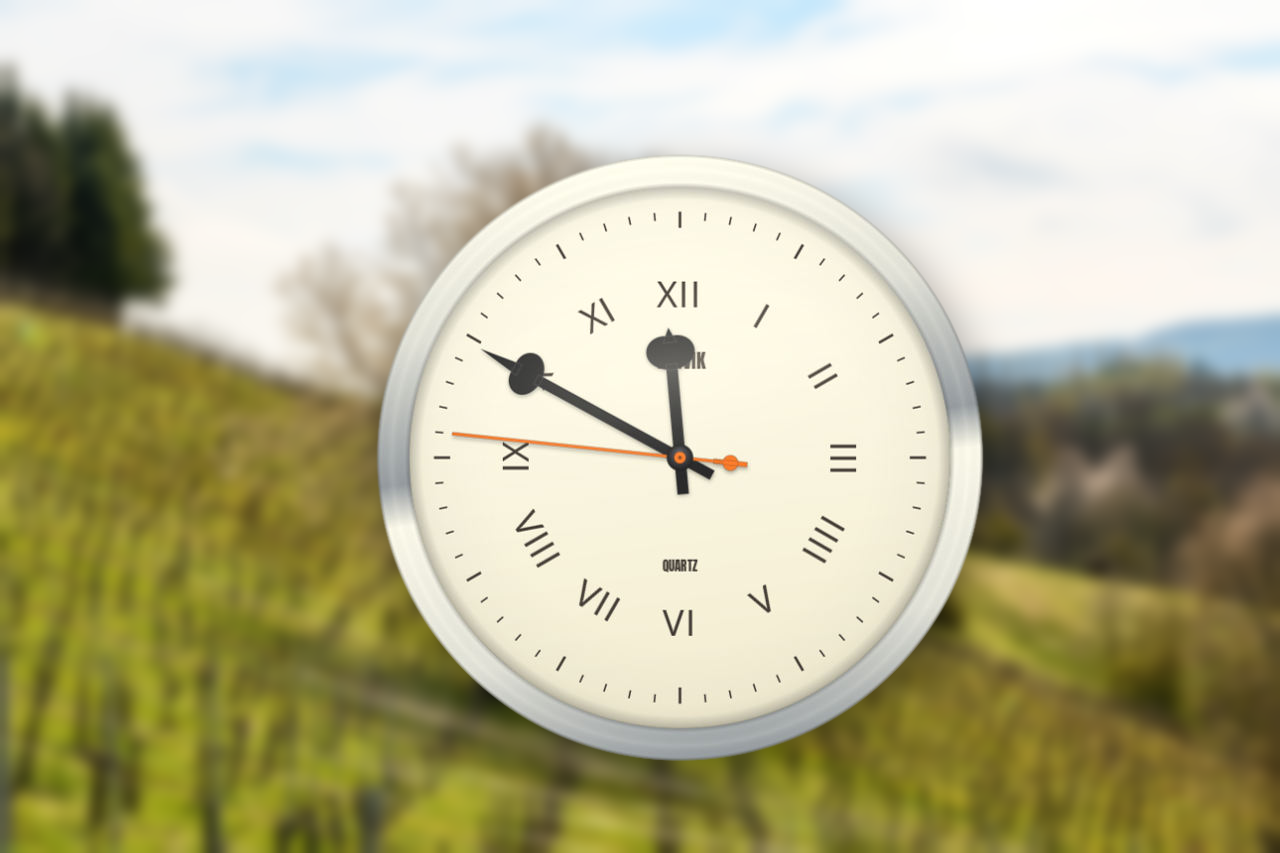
11:49:46
